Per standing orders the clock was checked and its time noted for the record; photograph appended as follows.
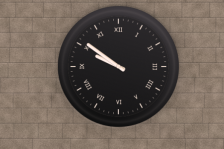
9:51
